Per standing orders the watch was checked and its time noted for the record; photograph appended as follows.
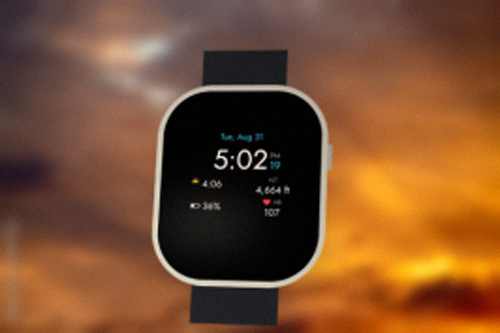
5:02
